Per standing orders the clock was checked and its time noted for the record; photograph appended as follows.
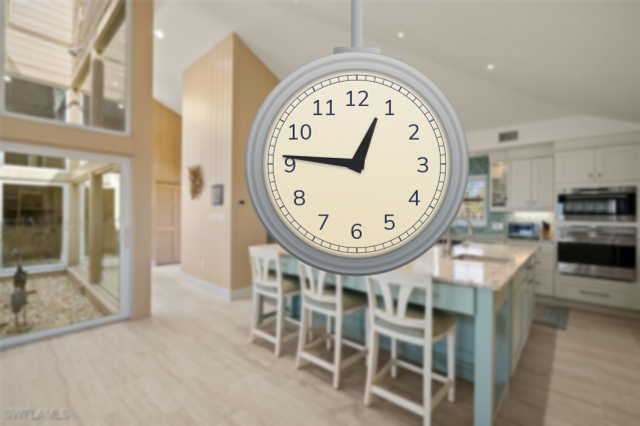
12:46
